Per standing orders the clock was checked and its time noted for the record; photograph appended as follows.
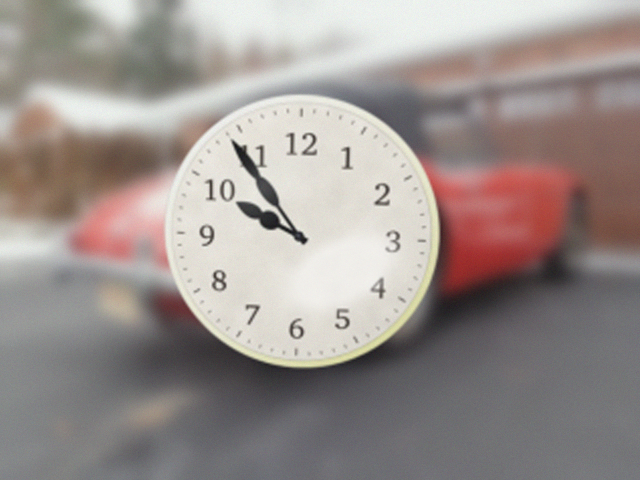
9:54
